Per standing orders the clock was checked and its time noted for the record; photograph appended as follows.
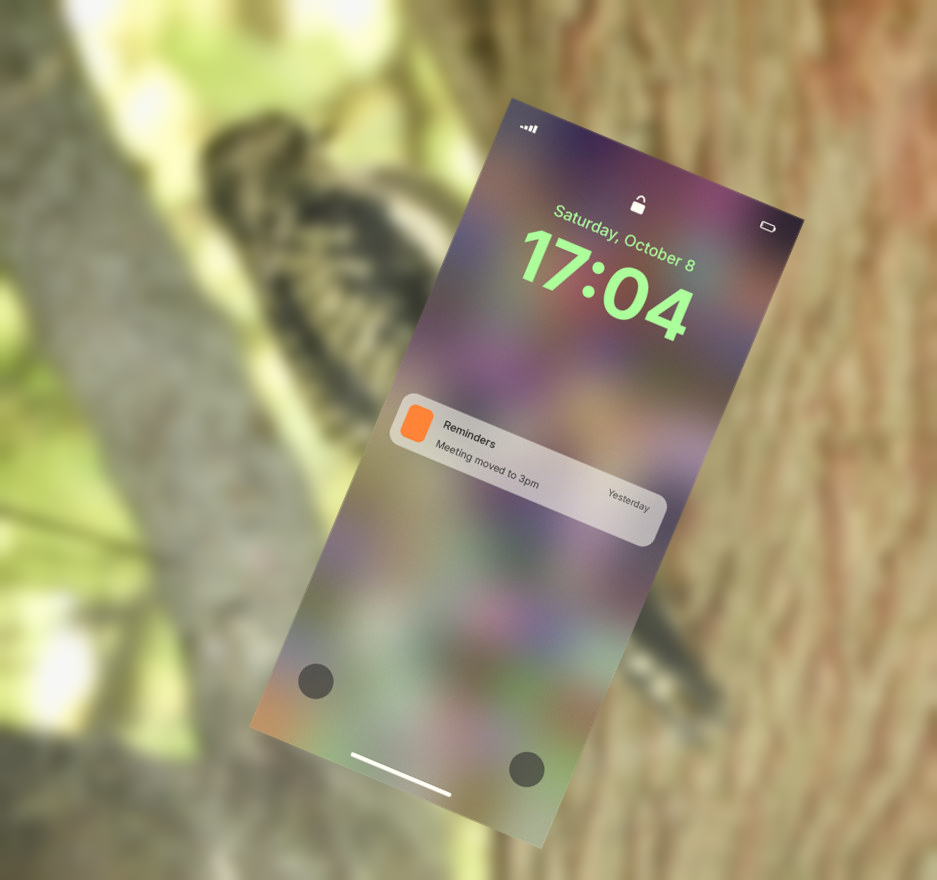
17:04
